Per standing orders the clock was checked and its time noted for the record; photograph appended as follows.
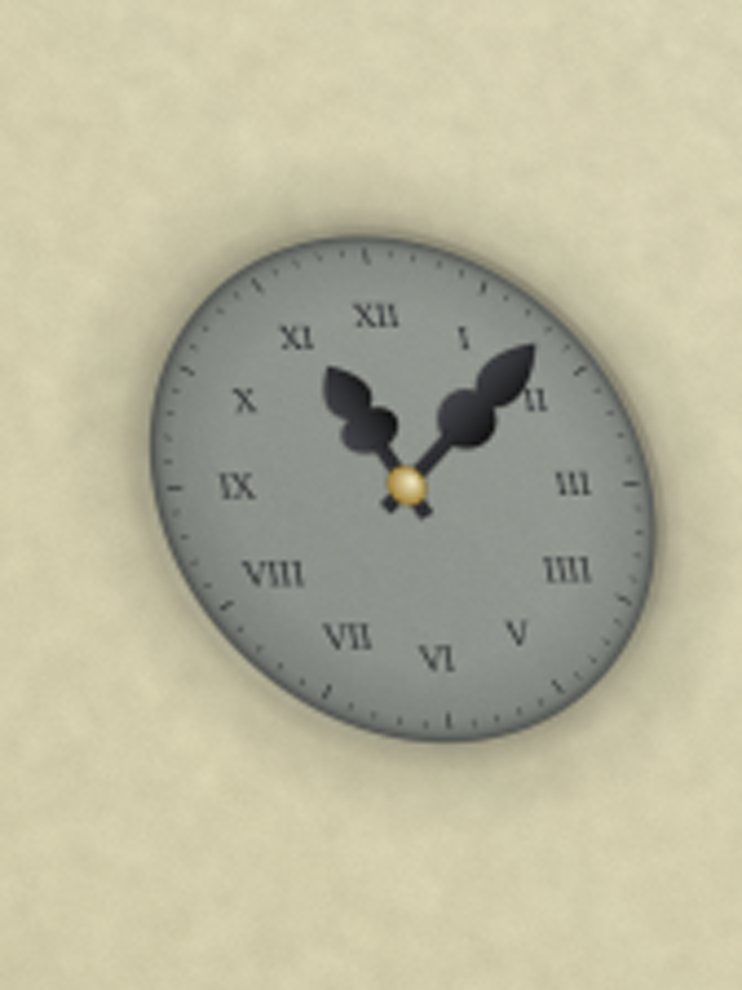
11:08
